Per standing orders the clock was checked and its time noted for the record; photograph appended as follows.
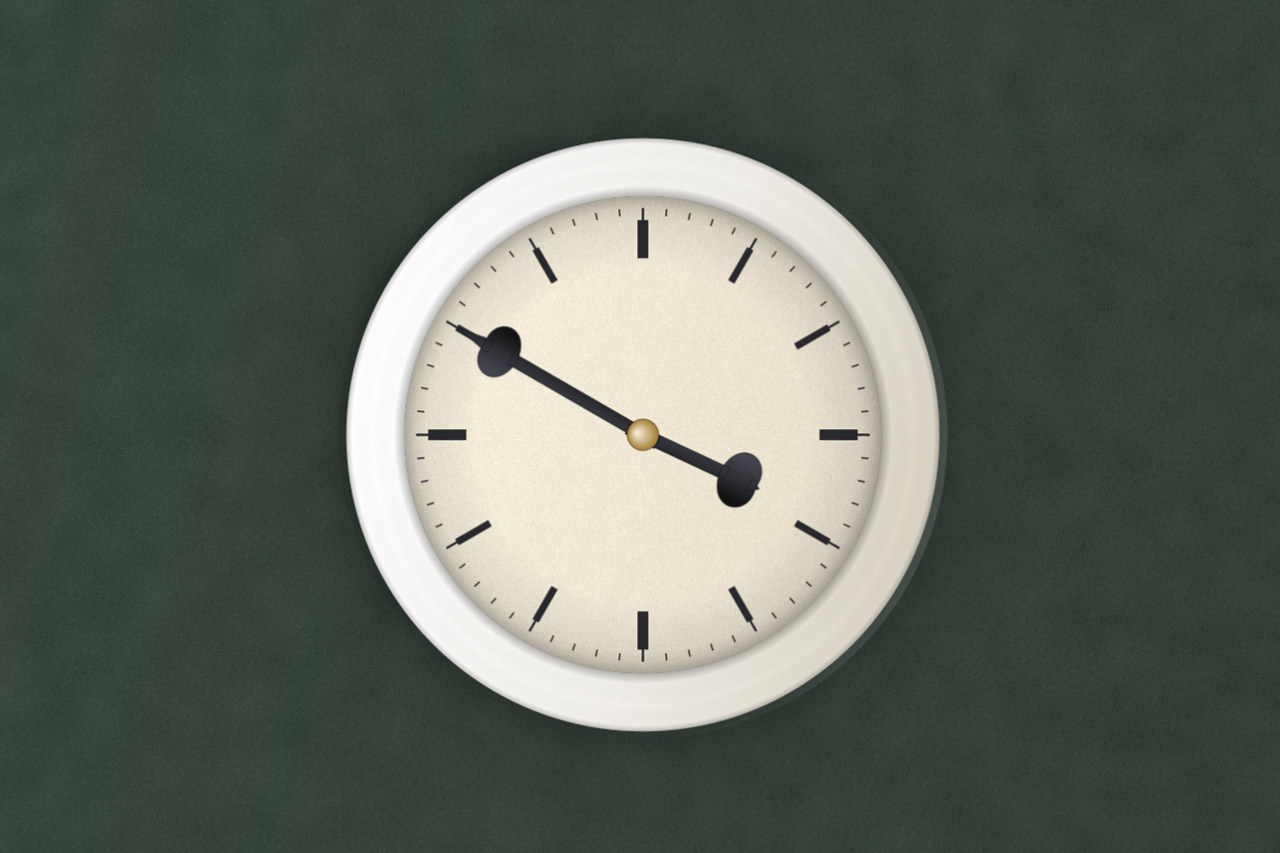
3:50
